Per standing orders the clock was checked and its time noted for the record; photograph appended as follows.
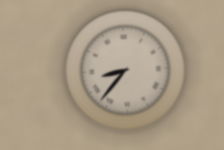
8:37
